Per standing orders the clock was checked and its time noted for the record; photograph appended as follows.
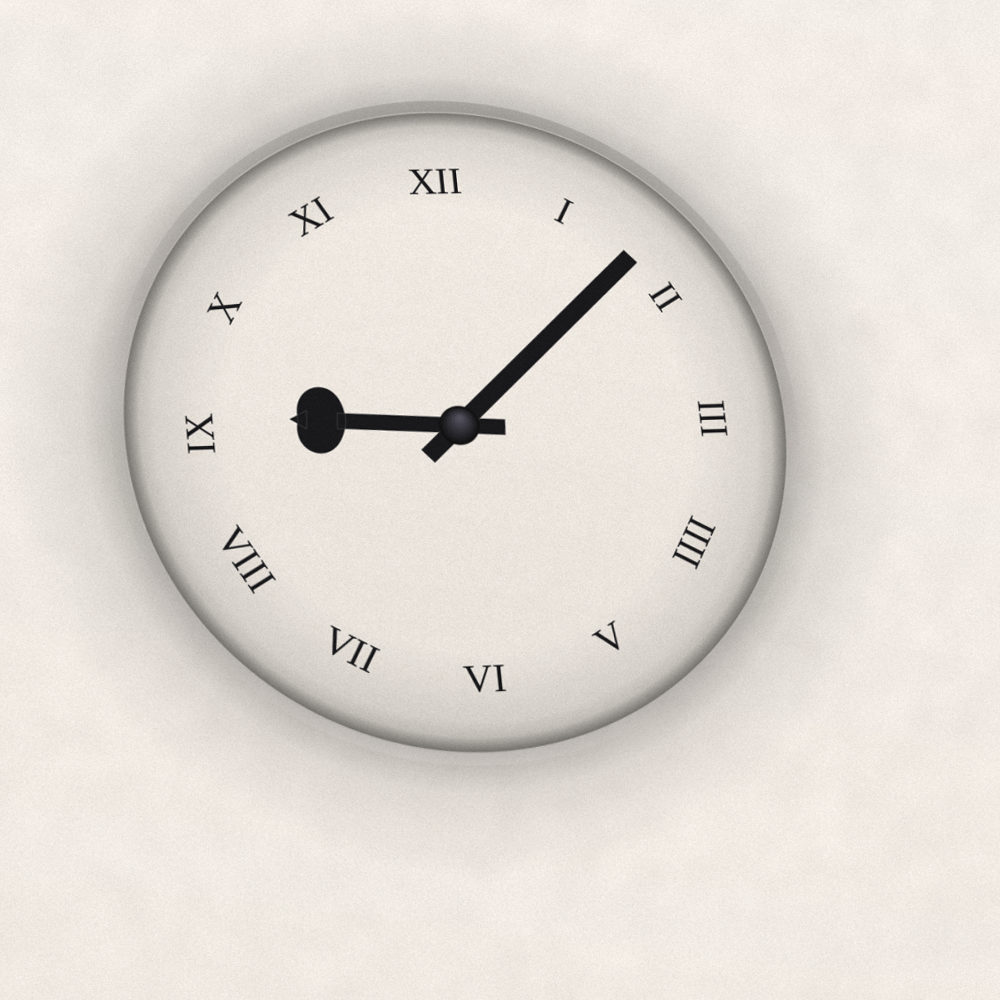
9:08
